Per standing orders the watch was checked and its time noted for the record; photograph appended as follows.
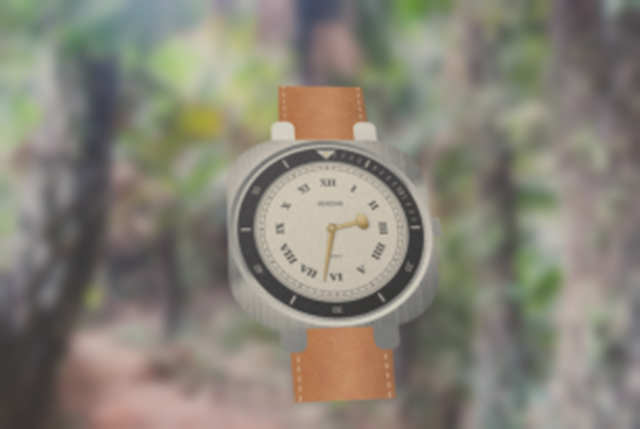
2:32
